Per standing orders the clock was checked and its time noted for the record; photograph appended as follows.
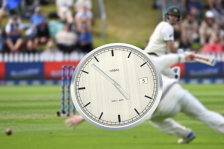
4:53
